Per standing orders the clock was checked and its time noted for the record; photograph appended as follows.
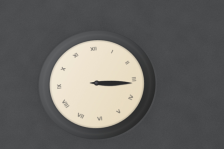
3:16
